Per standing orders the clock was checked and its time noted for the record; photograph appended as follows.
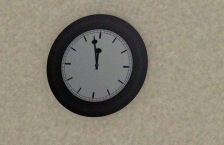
11:58
